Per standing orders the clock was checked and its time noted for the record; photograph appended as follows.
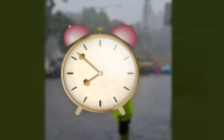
7:52
